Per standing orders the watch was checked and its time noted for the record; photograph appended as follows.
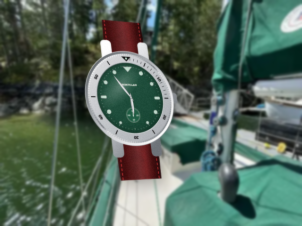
5:54
